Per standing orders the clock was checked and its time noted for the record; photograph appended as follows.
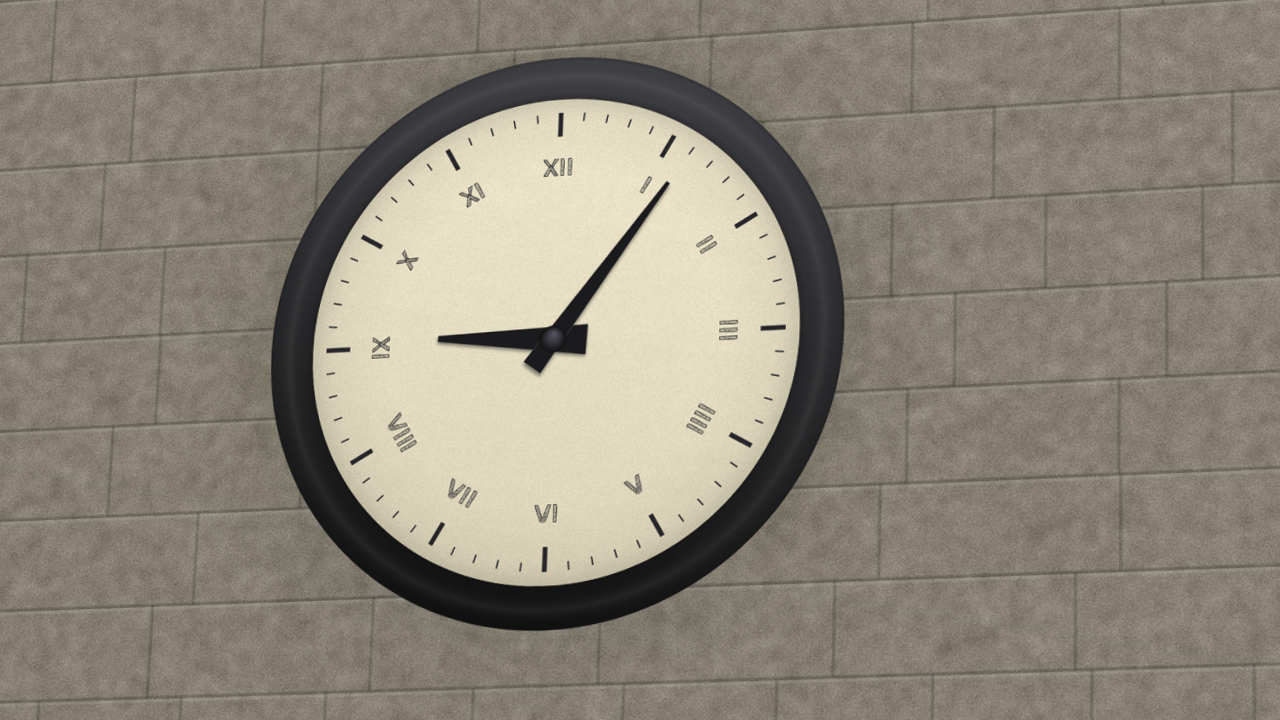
9:06
